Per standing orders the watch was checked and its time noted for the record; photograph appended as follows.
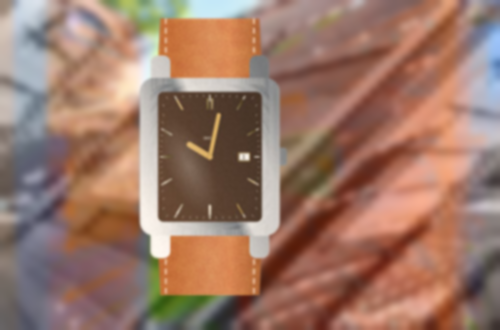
10:02
